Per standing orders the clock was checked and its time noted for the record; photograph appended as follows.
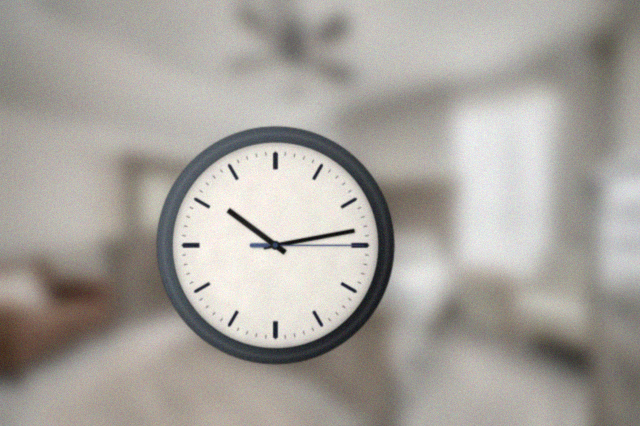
10:13:15
